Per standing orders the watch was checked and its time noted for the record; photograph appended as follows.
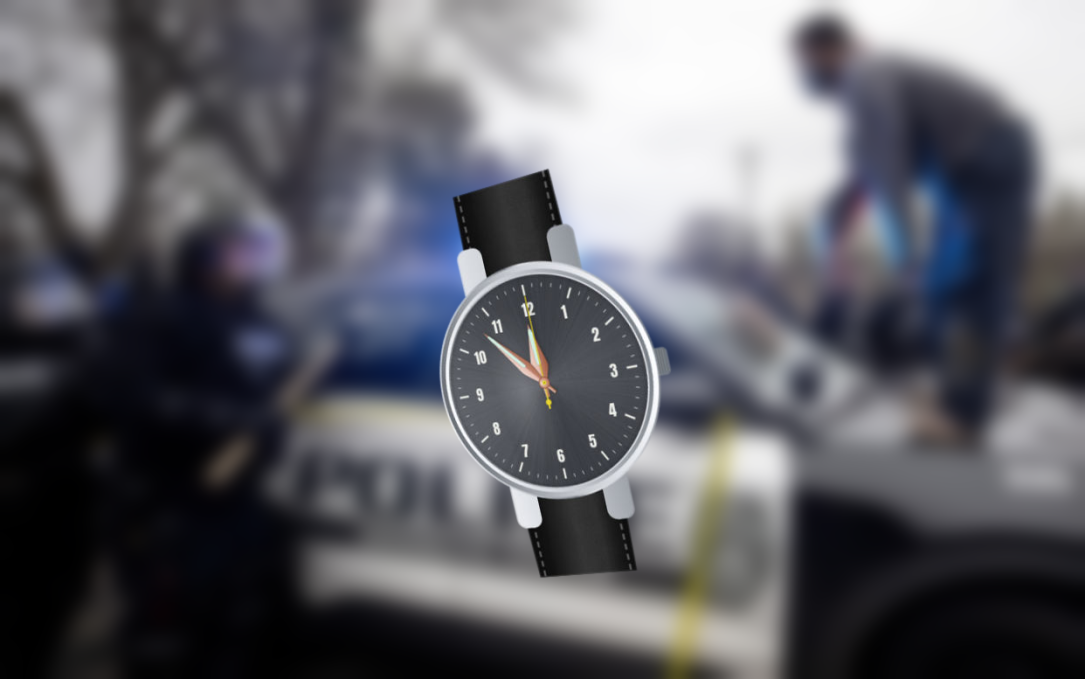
11:53:00
